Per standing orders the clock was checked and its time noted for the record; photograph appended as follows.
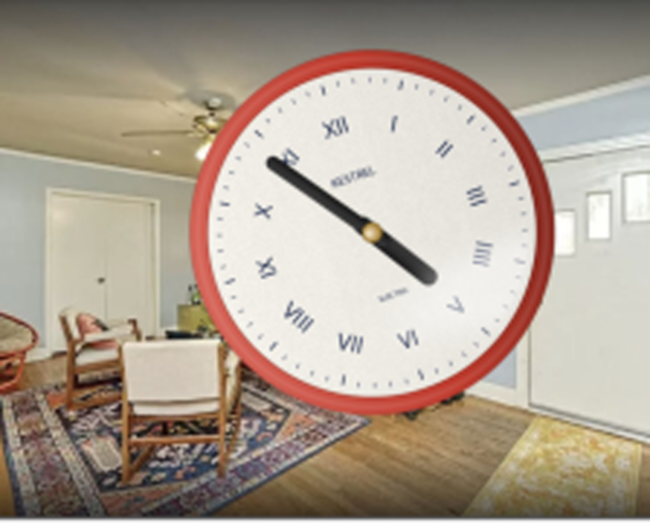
4:54
